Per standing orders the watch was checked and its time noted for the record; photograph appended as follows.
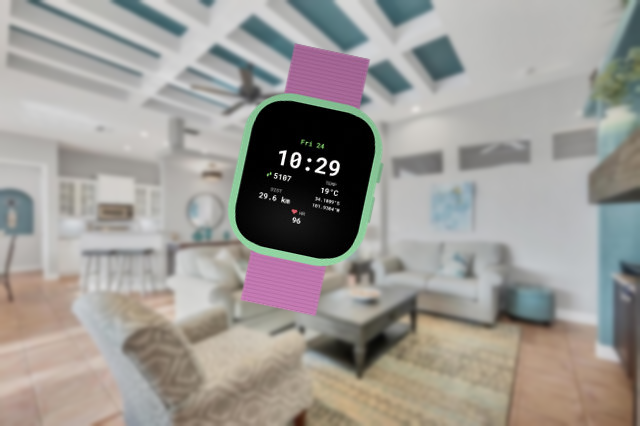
10:29
